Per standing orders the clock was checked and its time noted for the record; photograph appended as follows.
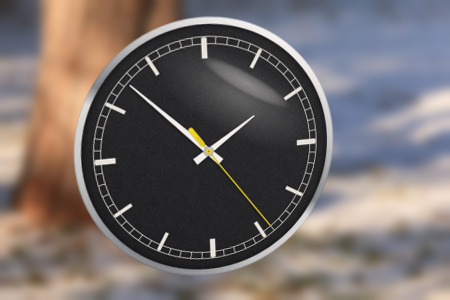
1:52:24
